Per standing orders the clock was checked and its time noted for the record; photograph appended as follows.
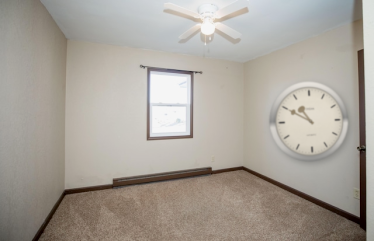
10:50
